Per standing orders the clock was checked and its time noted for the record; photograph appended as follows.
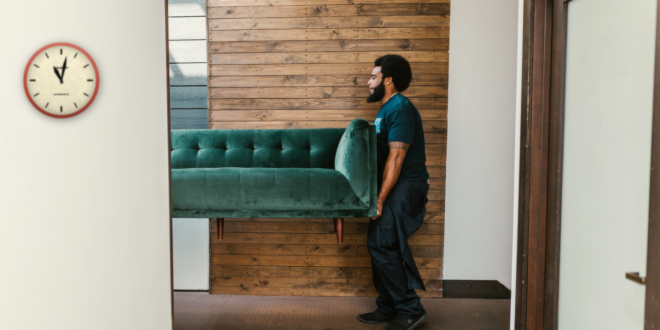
11:02
